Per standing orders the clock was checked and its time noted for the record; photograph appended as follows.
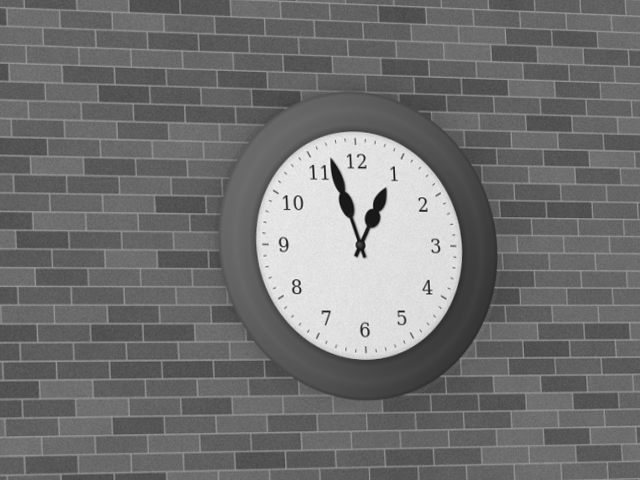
12:57
